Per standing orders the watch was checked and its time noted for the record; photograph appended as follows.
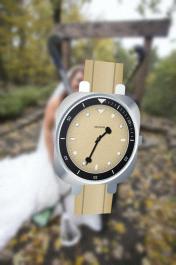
1:34
